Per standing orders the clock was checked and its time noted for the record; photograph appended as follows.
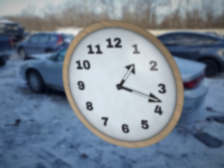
1:18
